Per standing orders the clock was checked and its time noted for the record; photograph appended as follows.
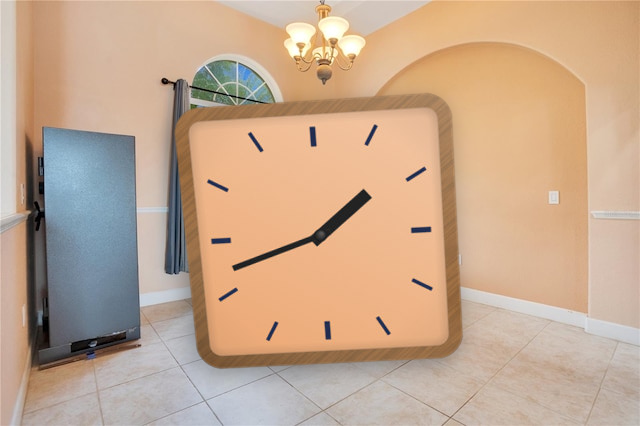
1:42
